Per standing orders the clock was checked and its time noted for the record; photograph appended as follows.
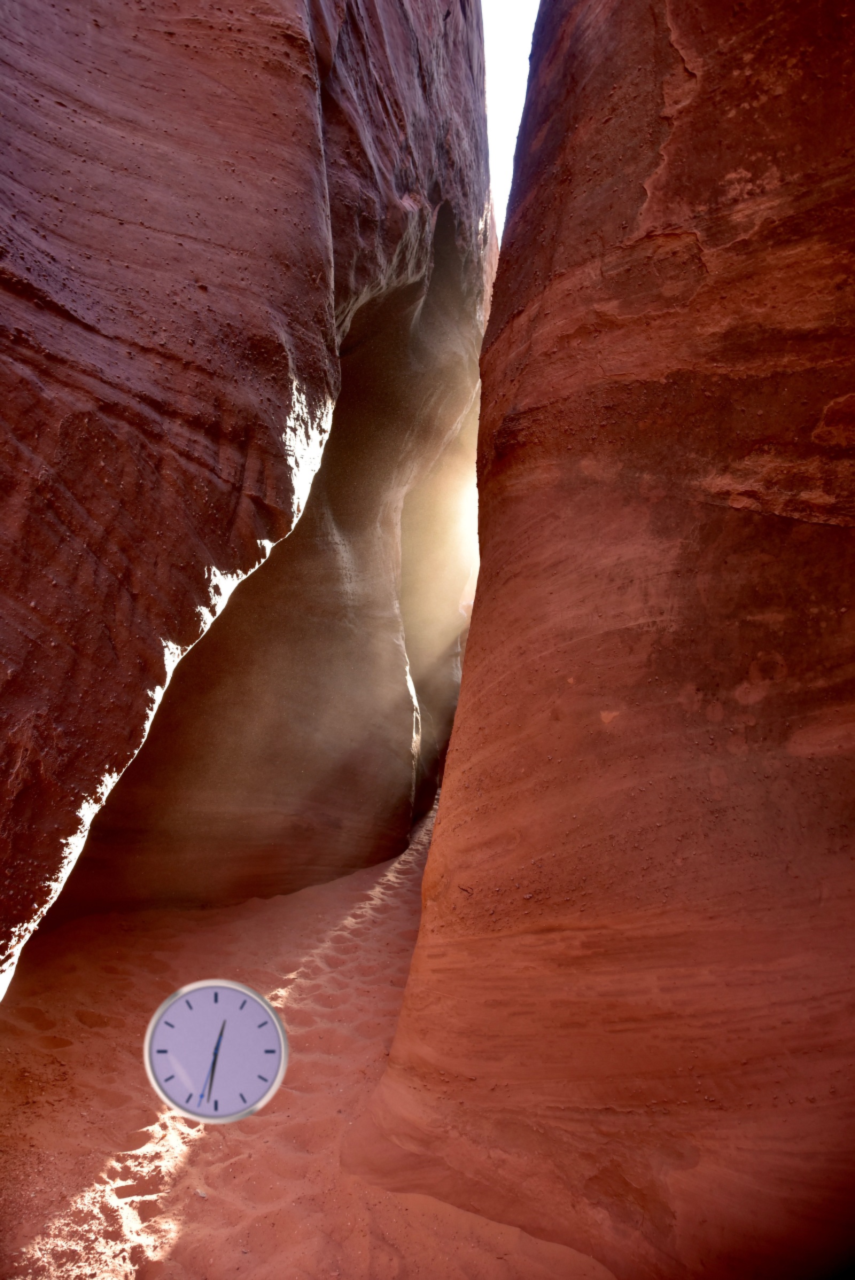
12:31:33
